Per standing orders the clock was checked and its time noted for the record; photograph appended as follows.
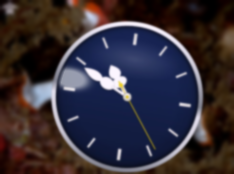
10:49:24
